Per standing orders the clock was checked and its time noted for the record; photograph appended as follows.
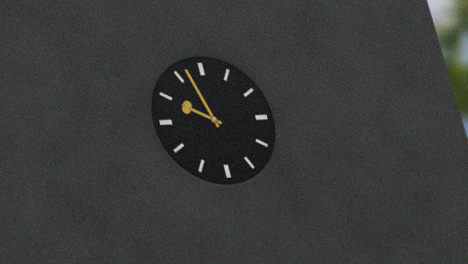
9:57
